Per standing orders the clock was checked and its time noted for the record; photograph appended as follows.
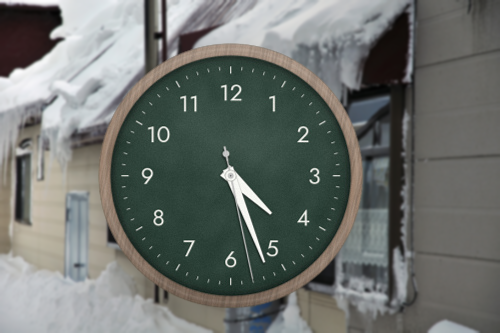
4:26:28
